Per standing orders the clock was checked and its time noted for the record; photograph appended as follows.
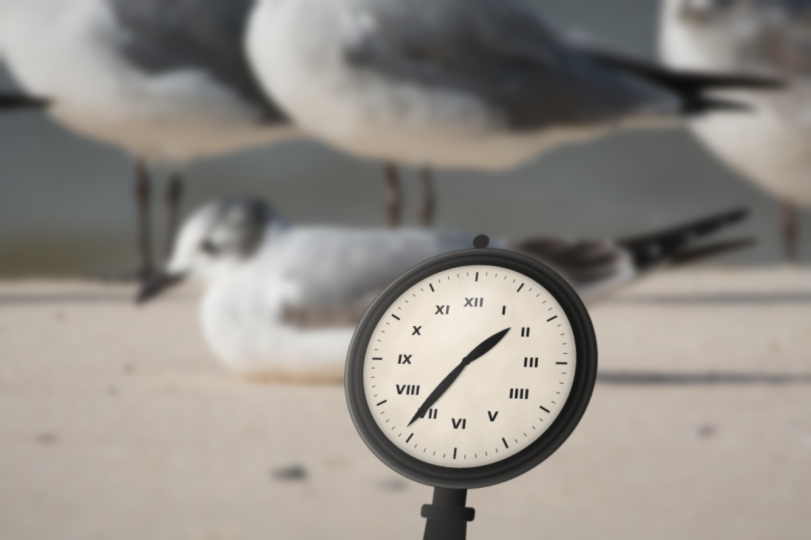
1:36
